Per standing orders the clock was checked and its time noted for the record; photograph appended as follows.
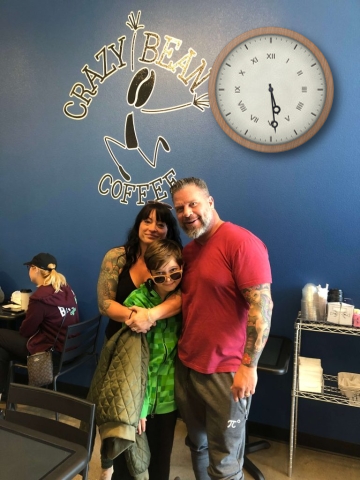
5:29
